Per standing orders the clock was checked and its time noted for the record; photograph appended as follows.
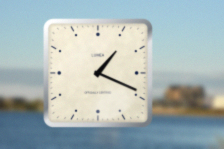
1:19
